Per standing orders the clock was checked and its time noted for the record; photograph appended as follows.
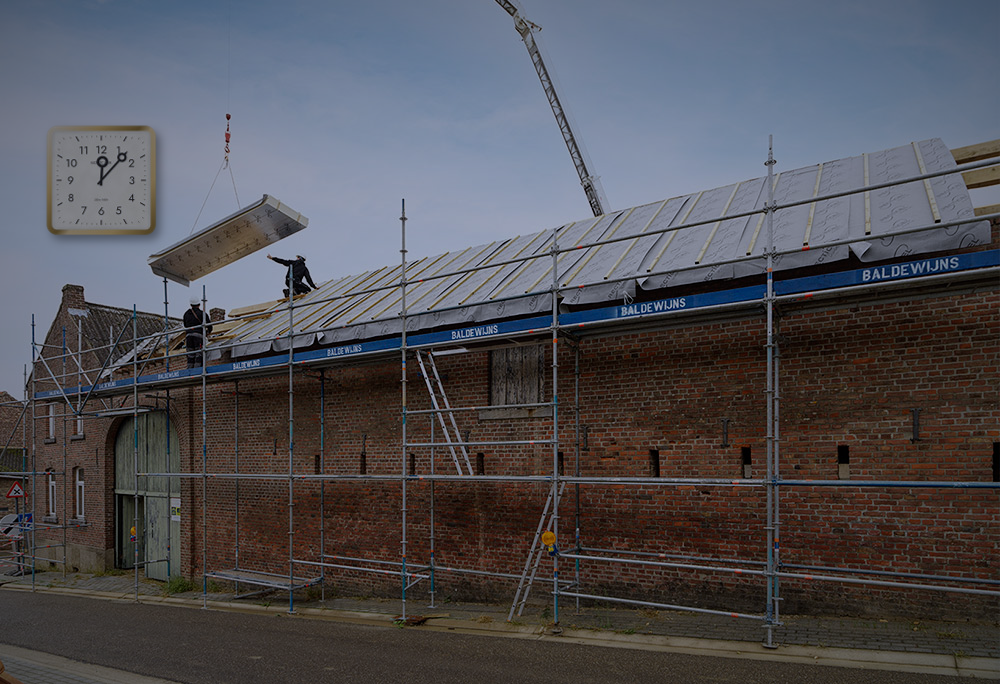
12:07
